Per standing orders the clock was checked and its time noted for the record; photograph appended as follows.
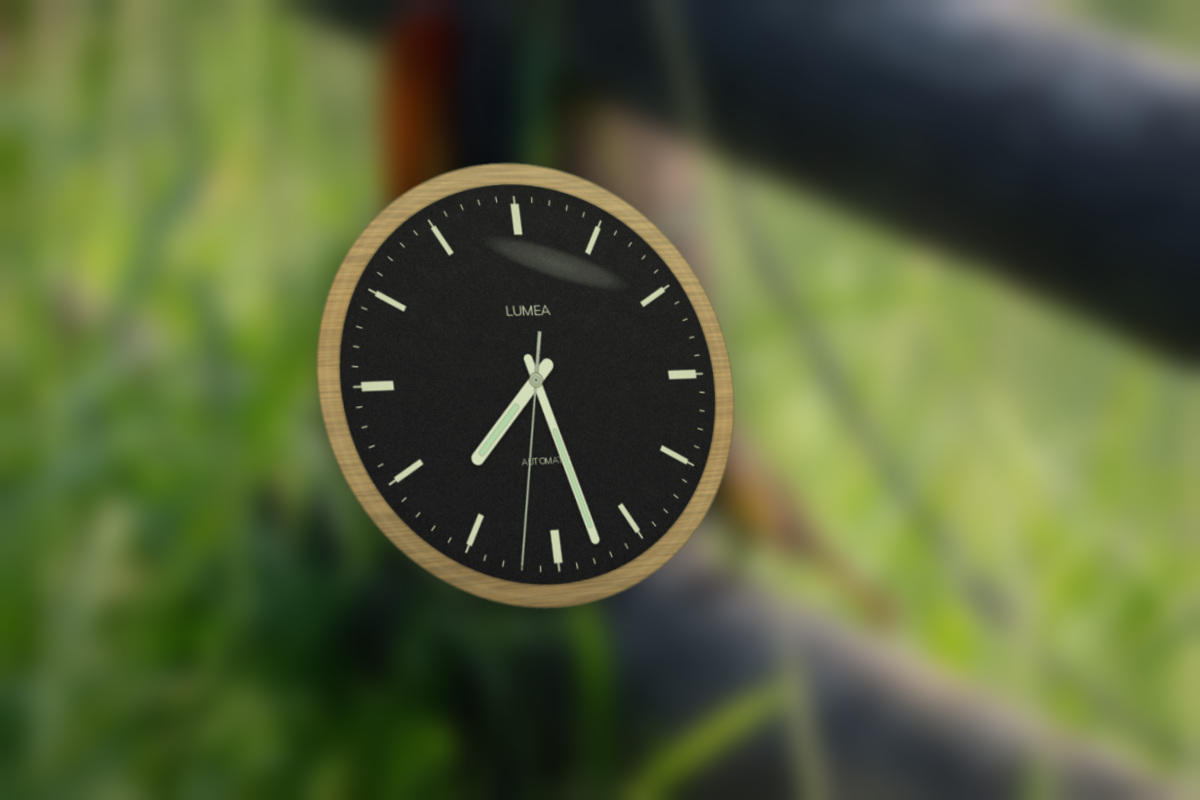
7:27:32
